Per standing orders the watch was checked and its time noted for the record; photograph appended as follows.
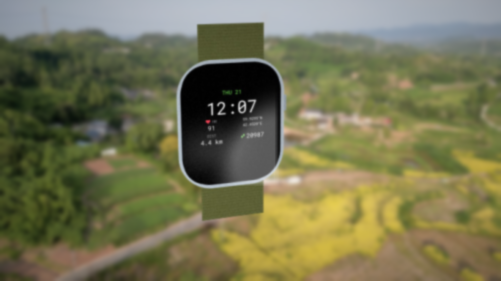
12:07
